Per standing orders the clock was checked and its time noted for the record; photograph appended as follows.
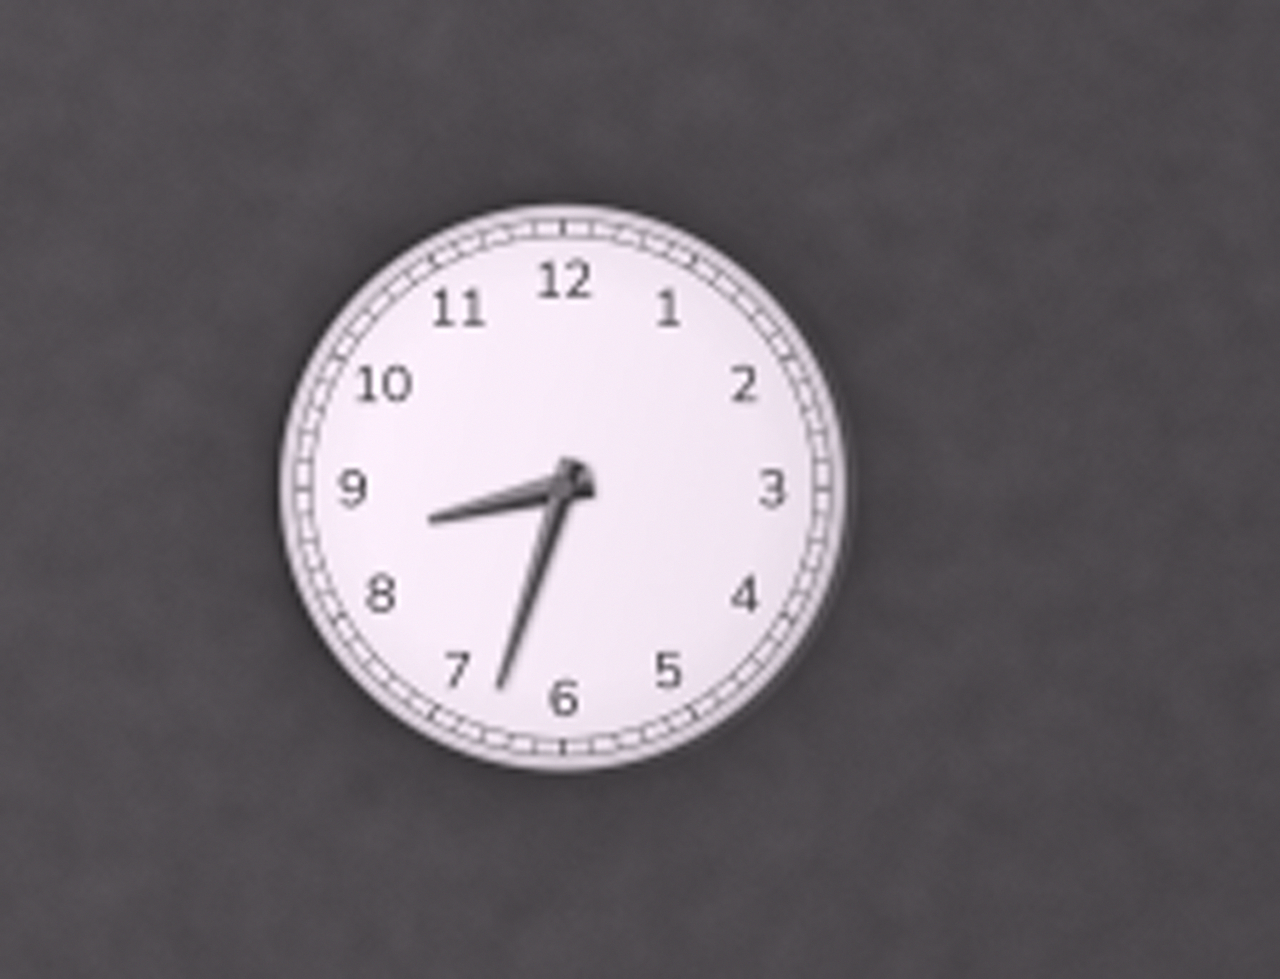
8:33
